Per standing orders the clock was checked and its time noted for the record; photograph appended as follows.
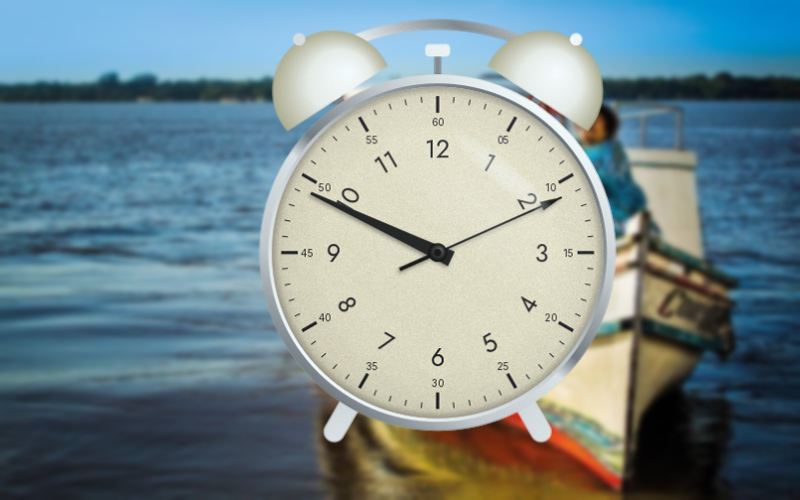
9:49:11
